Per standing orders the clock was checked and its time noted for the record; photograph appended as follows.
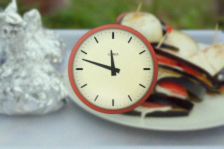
11:48
